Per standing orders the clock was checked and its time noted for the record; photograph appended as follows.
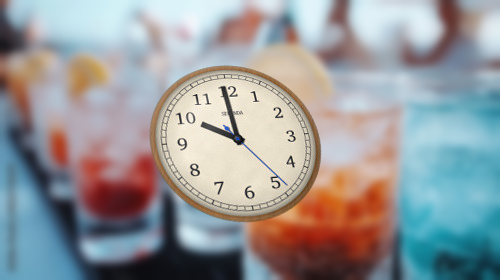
9:59:24
